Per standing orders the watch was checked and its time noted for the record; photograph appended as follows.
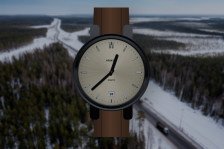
12:38
